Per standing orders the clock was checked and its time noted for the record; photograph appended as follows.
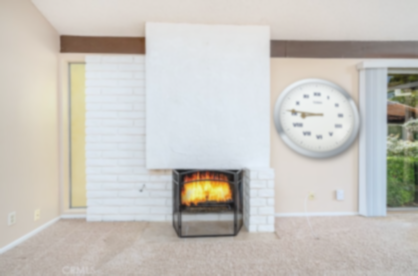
8:46
